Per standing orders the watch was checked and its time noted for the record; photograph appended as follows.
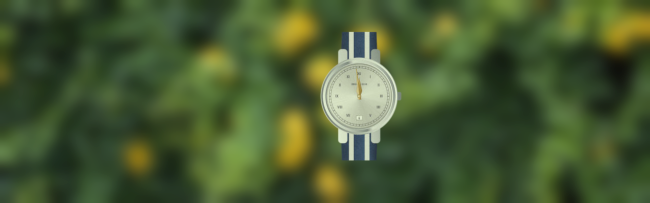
11:59
